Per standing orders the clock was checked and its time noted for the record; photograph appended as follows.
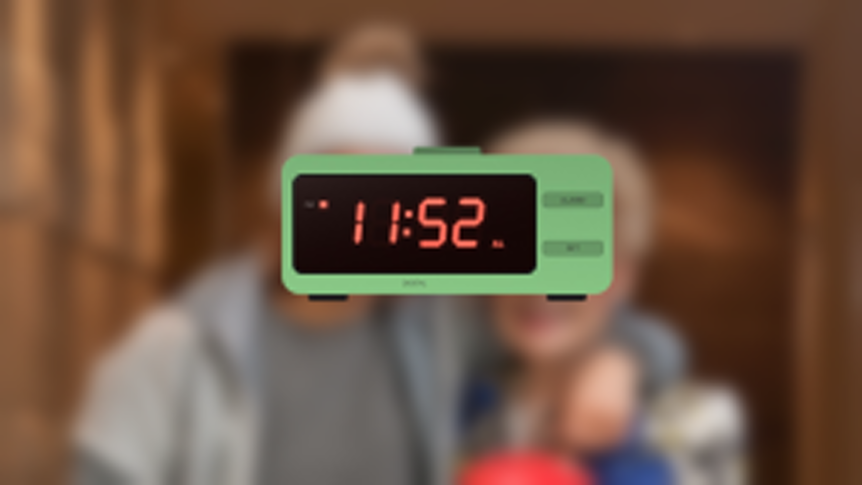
11:52
